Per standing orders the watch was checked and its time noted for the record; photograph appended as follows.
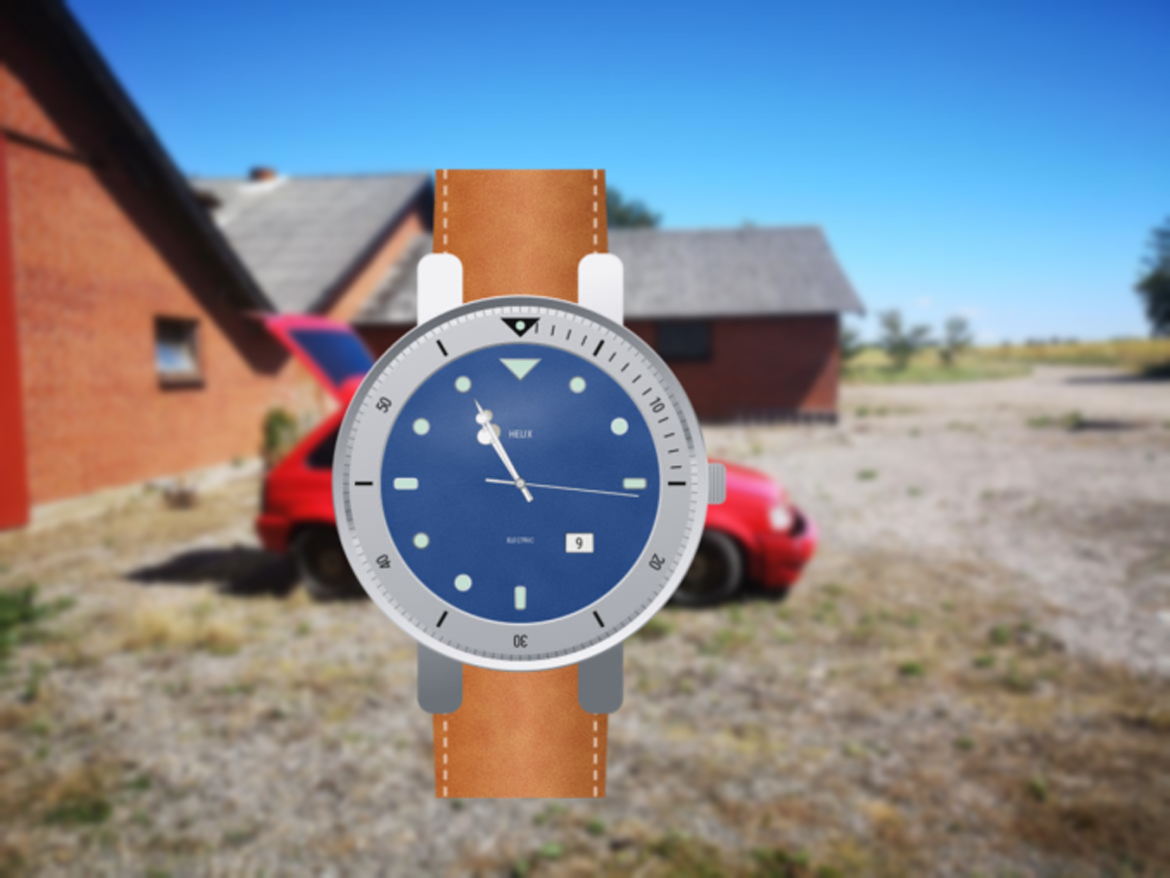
10:55:16
